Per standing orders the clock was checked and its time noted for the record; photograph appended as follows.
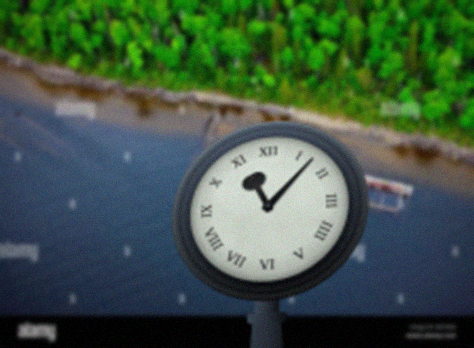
11:07
